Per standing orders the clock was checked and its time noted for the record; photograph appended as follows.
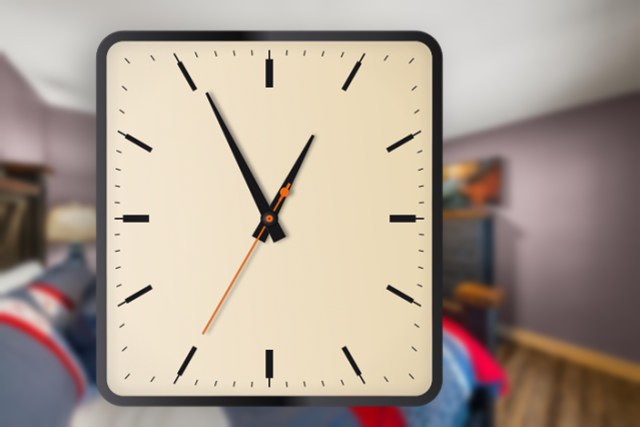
12:55:35
